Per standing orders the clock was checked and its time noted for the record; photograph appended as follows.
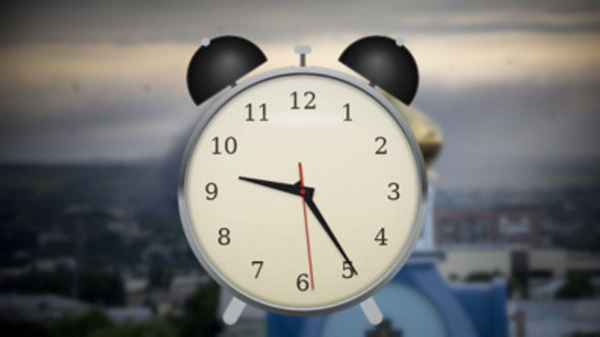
9:24:29
